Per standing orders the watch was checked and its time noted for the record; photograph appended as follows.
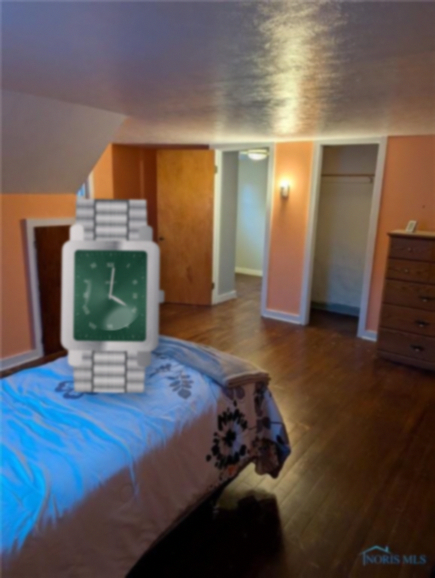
4:01
